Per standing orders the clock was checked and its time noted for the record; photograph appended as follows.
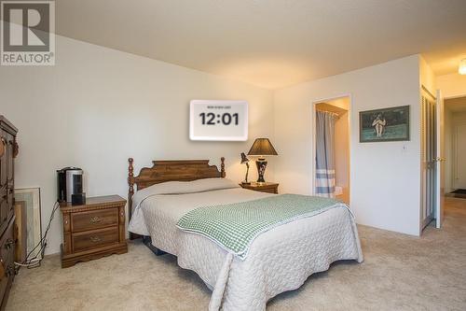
12:01
